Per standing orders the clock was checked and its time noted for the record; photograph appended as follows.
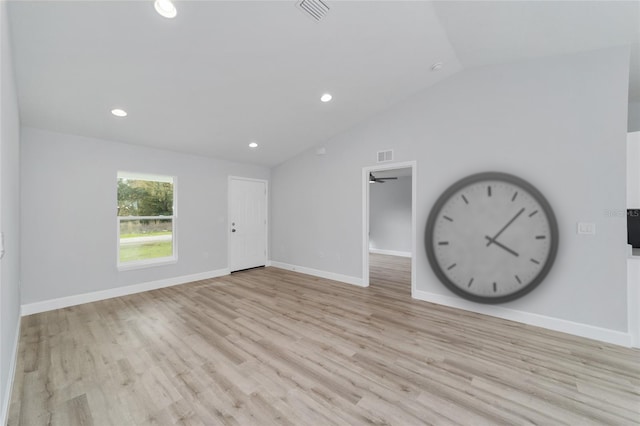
4:08
